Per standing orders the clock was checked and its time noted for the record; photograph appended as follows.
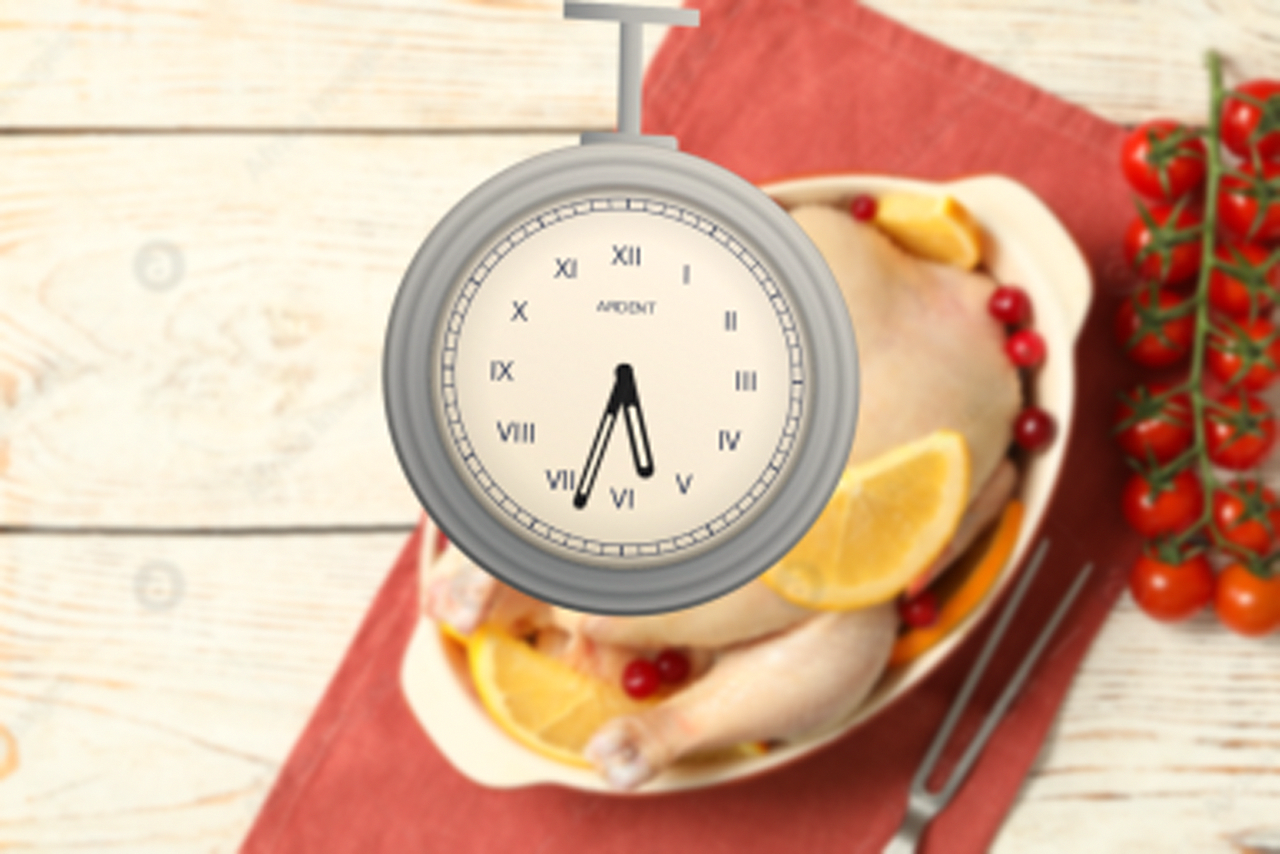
5:33
